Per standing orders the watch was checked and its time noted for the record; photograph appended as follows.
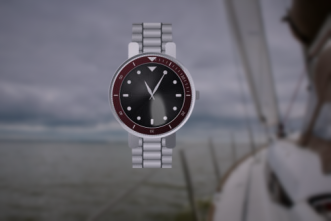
11:05
